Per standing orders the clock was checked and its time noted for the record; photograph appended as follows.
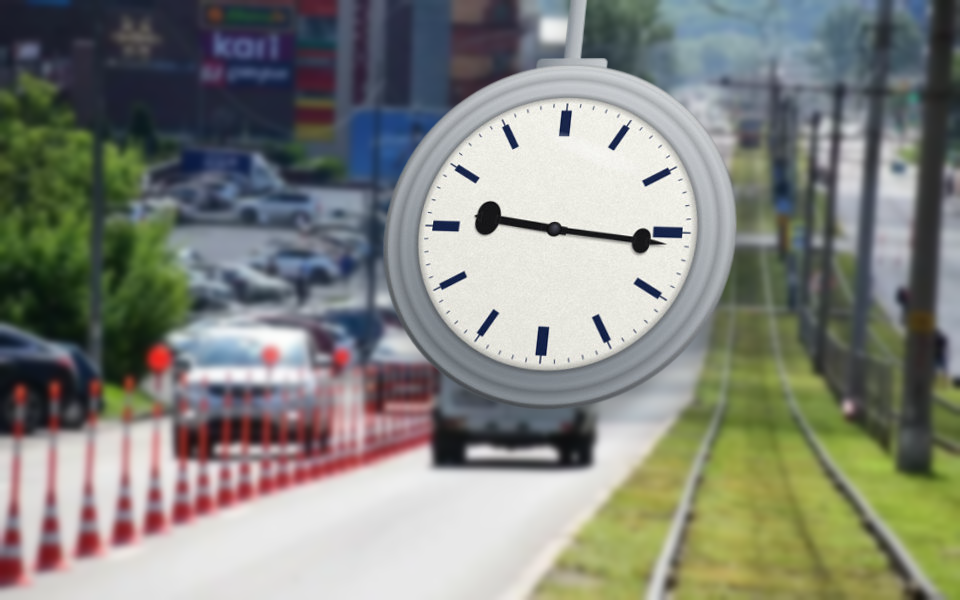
9:16
